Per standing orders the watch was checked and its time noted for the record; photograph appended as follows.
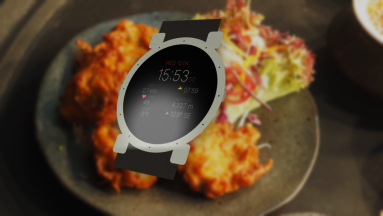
15:53
